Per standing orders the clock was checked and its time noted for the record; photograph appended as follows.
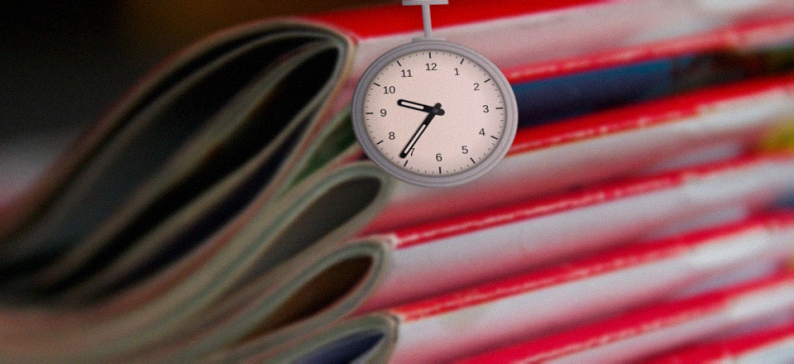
9:36
